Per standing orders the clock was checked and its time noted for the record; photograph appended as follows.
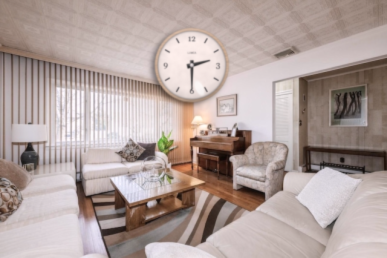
2:30
